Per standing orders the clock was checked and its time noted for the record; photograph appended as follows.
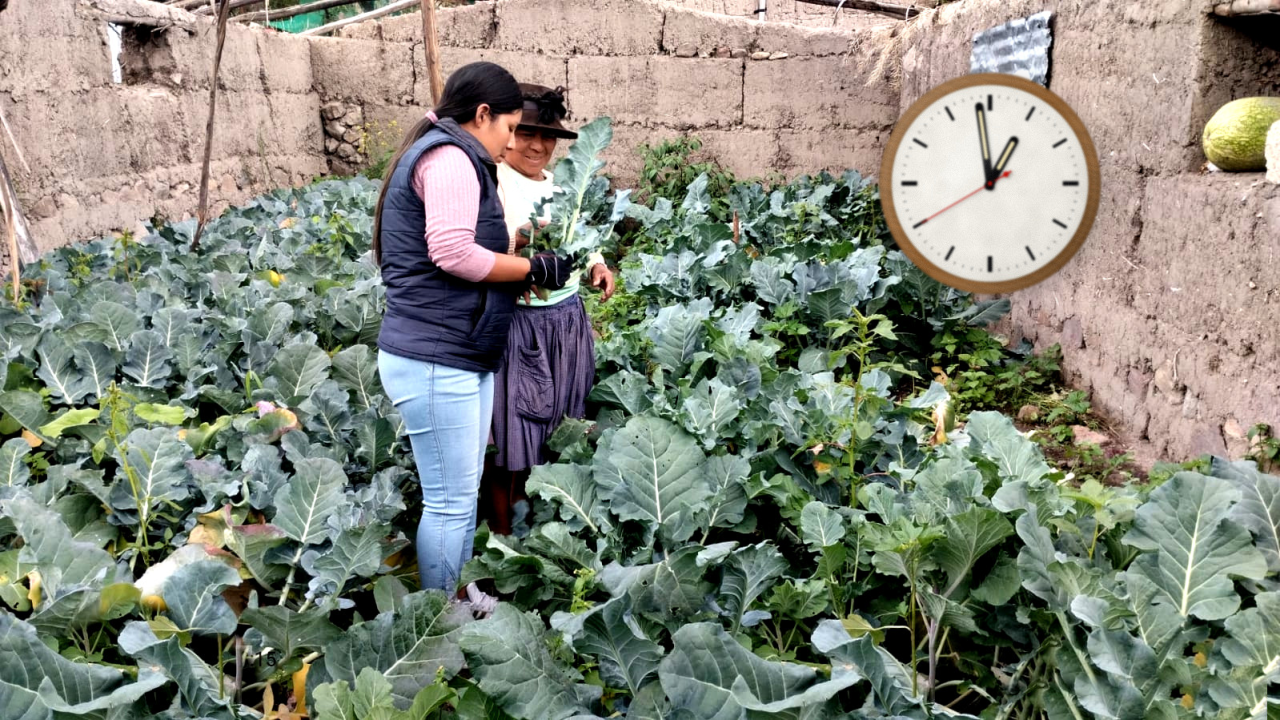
12:58:40
